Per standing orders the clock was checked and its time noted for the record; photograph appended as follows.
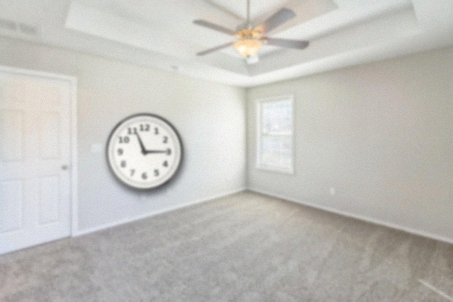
11:15
